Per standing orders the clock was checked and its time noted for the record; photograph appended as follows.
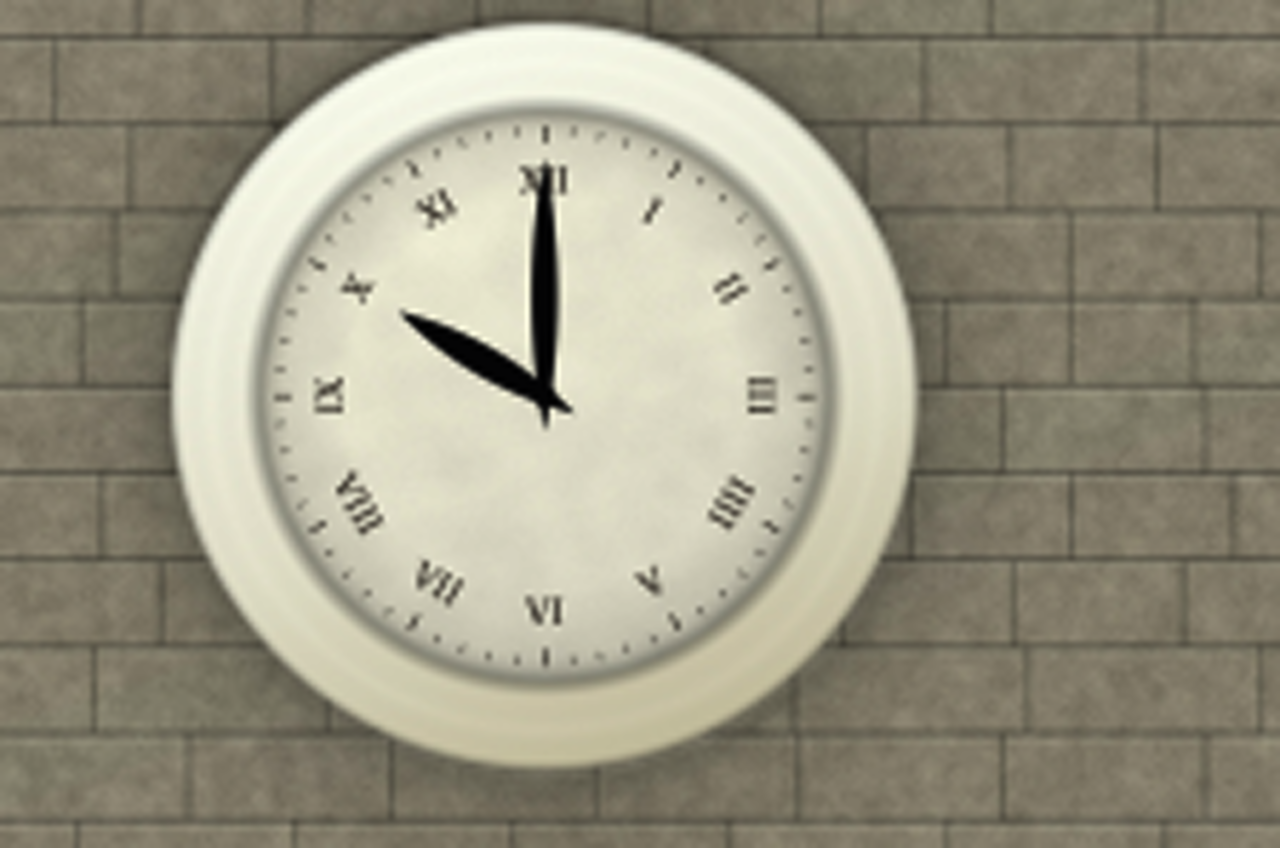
10:00
